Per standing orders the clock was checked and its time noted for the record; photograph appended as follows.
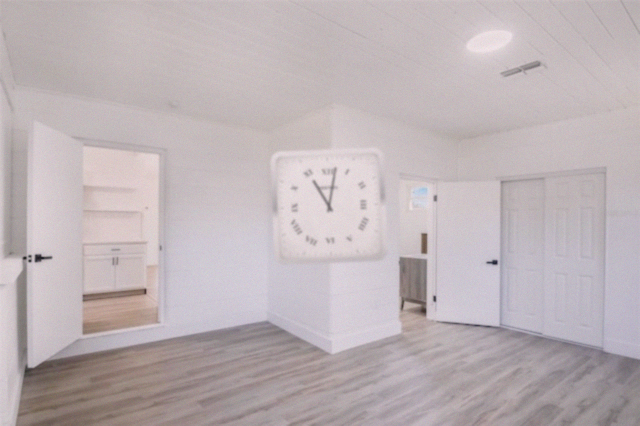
11:02
